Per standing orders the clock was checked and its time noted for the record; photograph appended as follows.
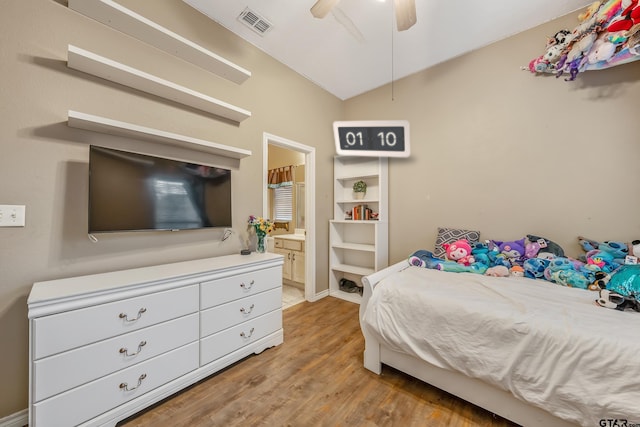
1:10
